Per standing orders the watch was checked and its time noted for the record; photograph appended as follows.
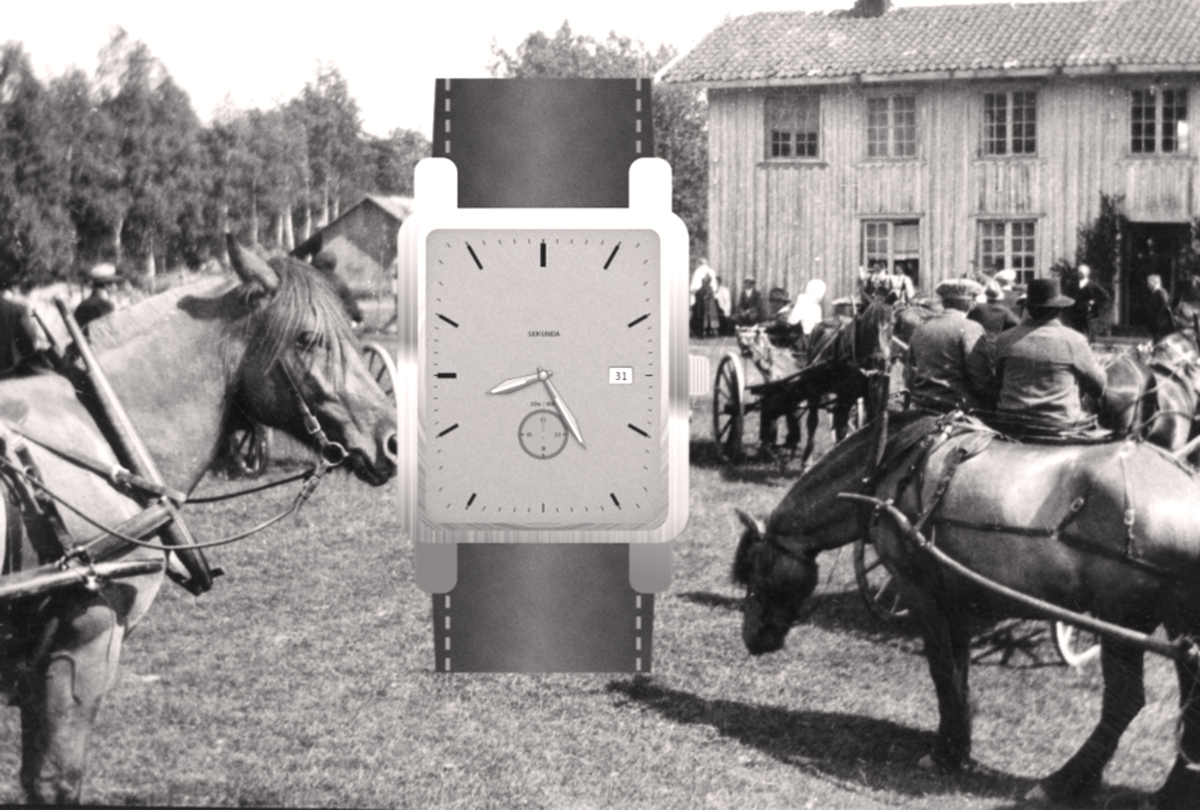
8:25
